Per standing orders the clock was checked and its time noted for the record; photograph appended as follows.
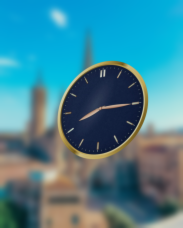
8:15
